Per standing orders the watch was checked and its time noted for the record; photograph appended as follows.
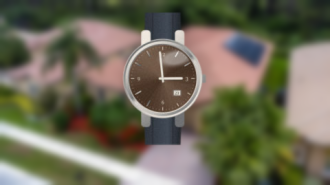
2:59
